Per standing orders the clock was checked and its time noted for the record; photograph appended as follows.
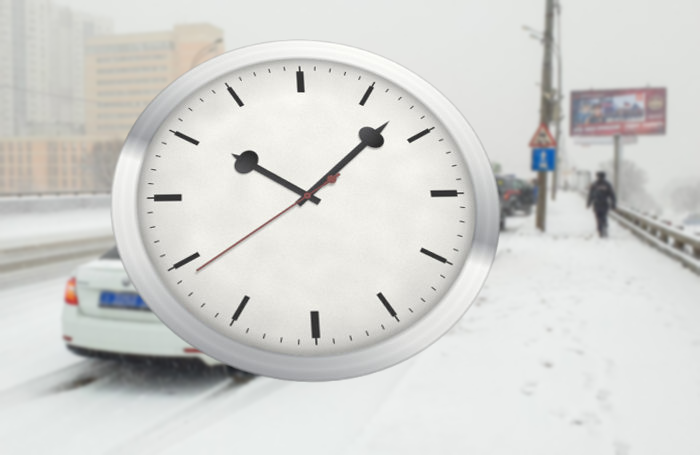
10:07:39
